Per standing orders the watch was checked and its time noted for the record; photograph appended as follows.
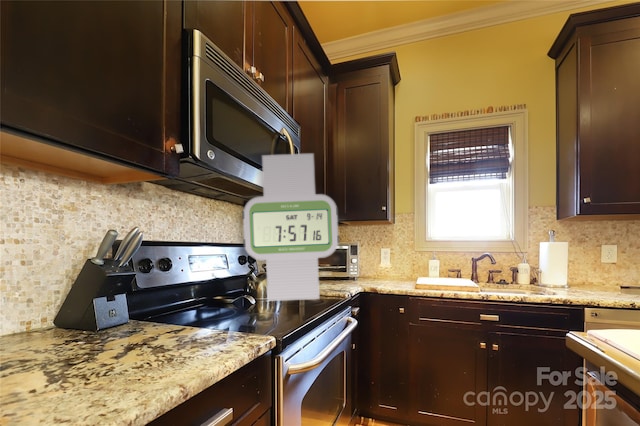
7:57:16
